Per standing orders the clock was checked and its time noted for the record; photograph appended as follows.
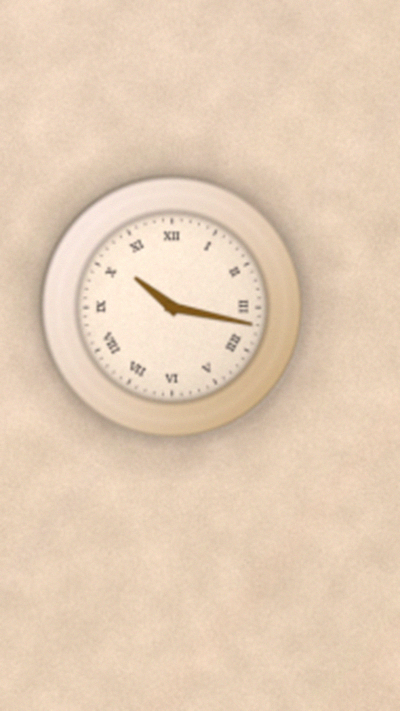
10:17
